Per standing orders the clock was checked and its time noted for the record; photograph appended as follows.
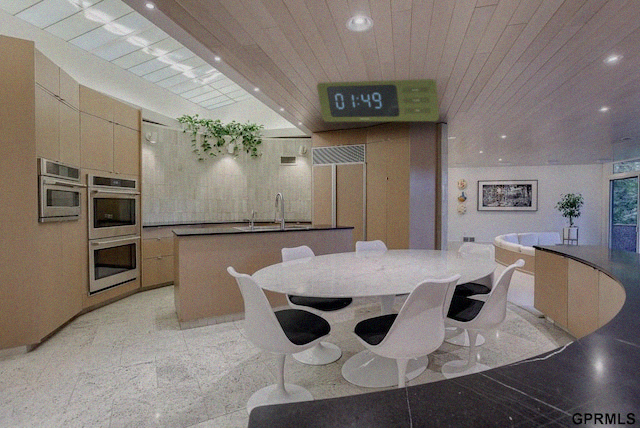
1:49
